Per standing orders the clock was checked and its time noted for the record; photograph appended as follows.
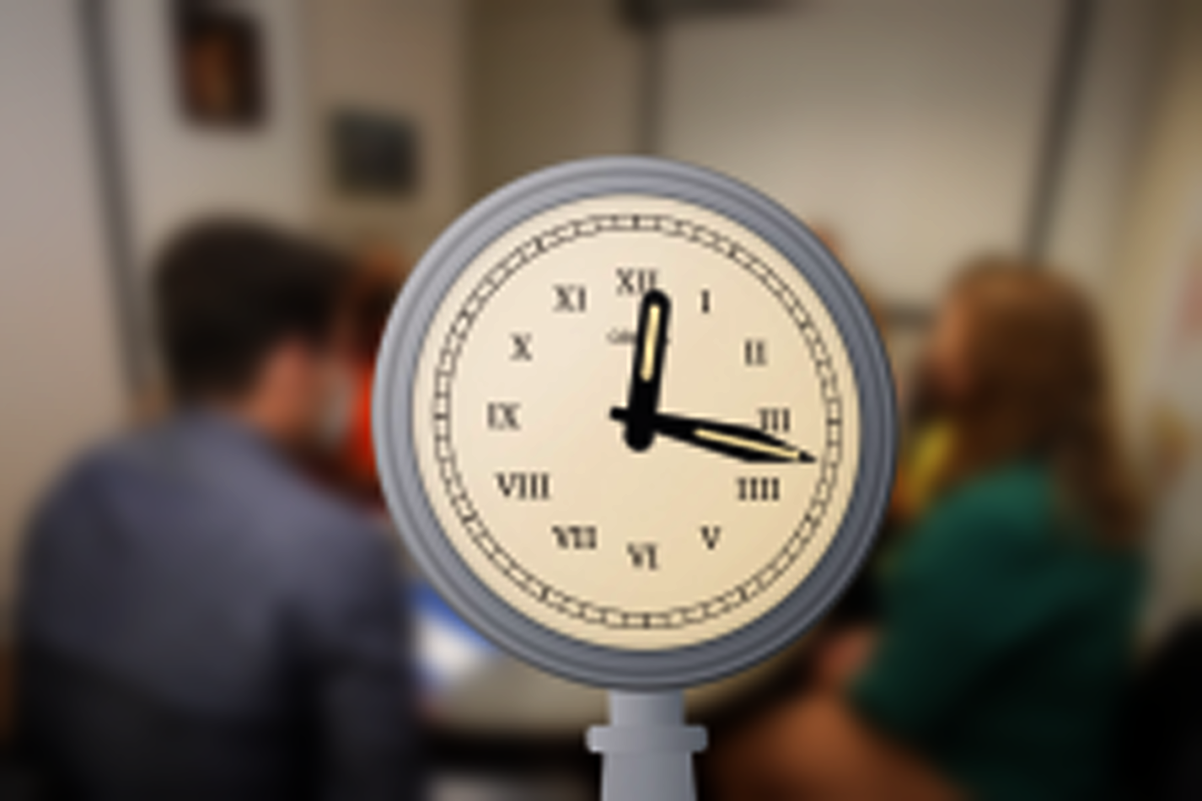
12:17
